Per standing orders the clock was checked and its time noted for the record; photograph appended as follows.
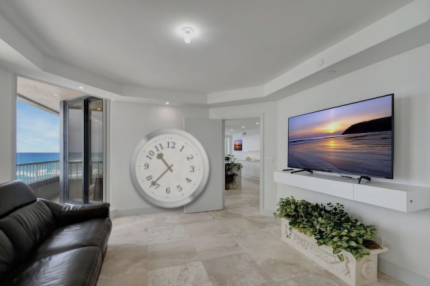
10:37
